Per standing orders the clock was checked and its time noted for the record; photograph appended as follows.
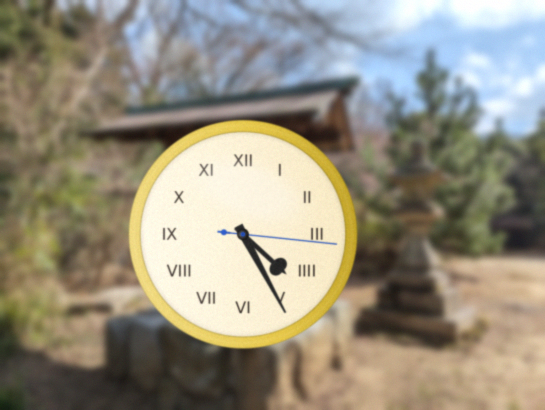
4:25:16
